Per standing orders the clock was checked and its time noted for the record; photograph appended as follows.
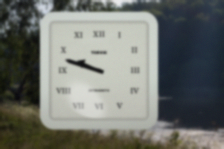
9:48
